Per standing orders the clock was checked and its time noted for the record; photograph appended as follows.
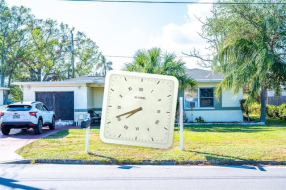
7:41
